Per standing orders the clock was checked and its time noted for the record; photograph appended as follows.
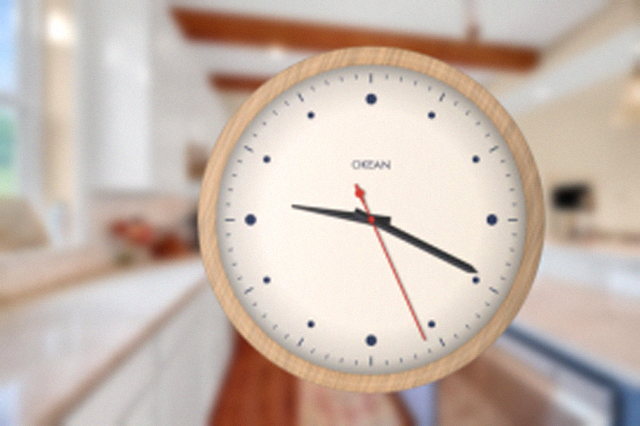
9:19:26
